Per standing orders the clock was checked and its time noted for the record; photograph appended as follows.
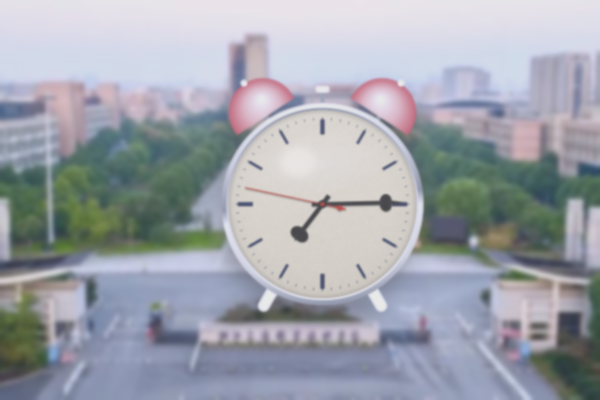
7:14:47
